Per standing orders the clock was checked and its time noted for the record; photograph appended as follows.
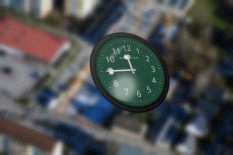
11:45
